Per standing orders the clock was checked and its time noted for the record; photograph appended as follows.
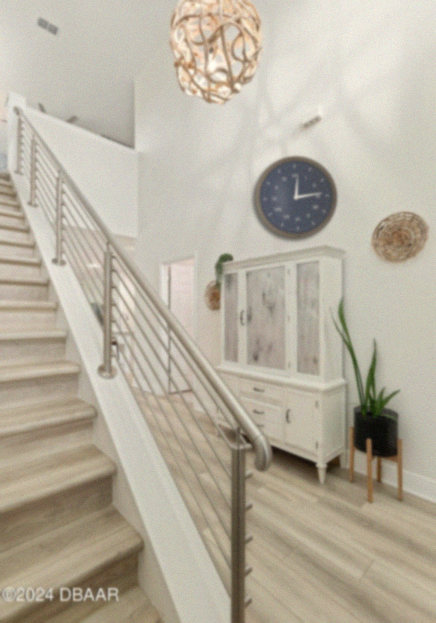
12:14
